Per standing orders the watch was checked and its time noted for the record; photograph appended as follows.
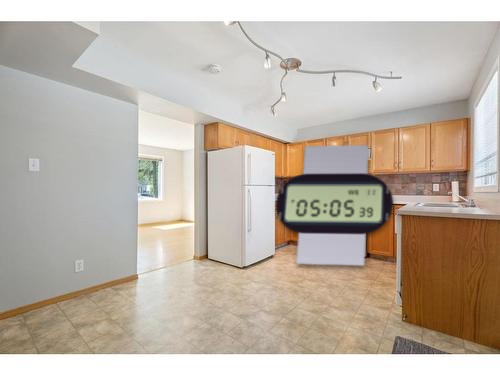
5:05:39
